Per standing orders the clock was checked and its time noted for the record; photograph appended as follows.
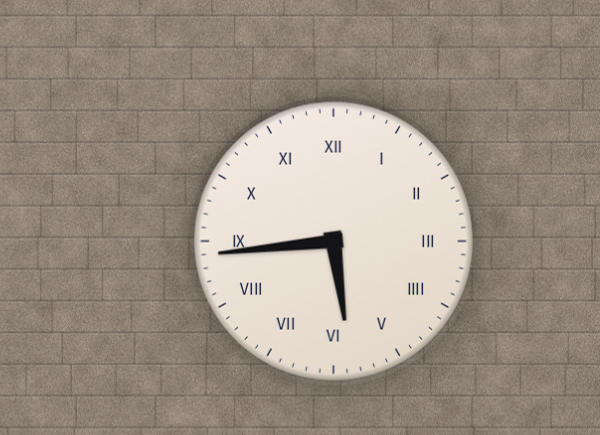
5:44
